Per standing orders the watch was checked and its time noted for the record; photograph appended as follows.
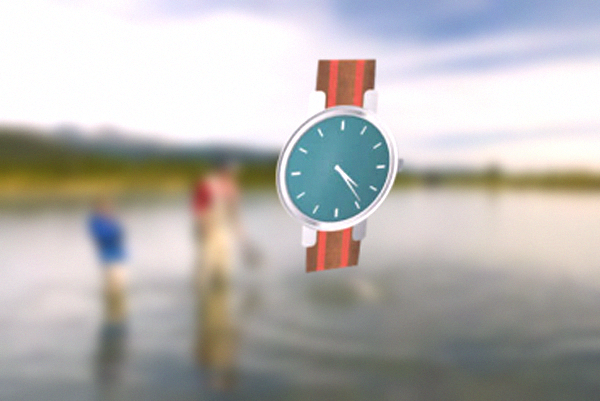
4:24
